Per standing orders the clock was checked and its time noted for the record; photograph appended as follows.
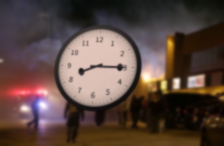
8:15
